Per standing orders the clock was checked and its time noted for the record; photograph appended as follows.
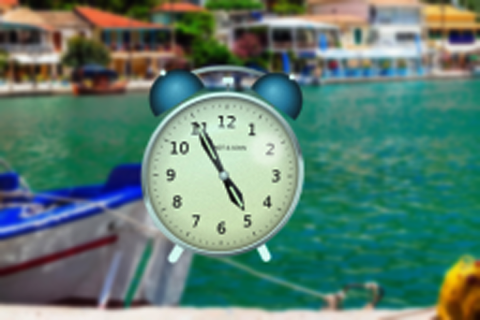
4:55
